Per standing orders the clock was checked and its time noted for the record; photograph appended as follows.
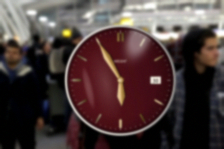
5:55
